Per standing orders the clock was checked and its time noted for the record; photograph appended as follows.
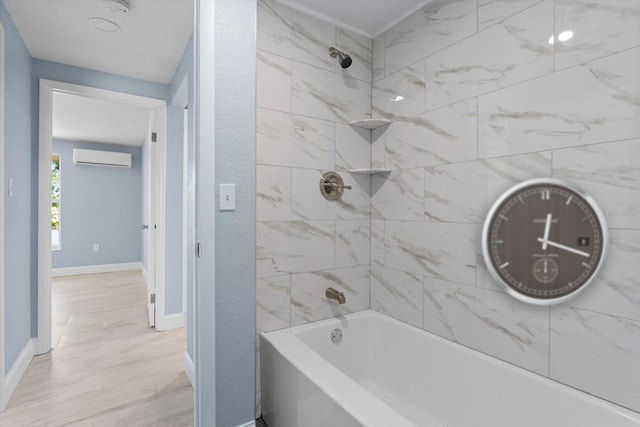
12:18
